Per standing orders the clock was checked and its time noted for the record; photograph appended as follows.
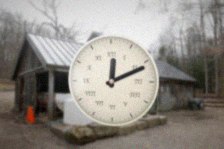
12:11
